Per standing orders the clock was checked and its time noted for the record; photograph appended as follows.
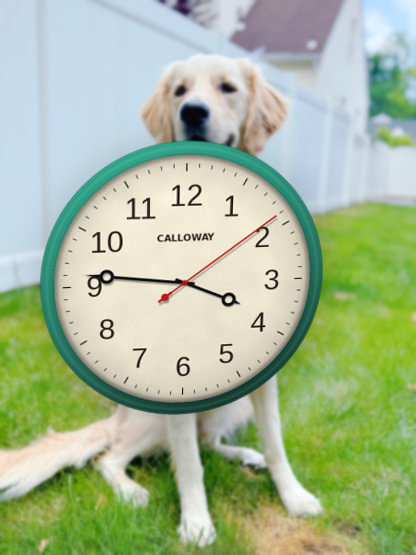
3:46:09
